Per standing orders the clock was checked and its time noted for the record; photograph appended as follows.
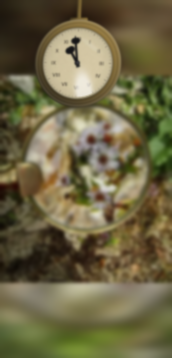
10:59
